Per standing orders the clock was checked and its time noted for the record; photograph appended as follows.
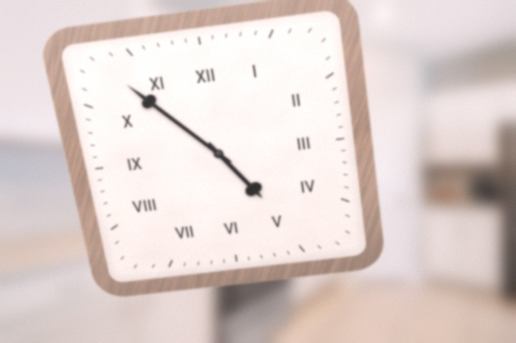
4:53
